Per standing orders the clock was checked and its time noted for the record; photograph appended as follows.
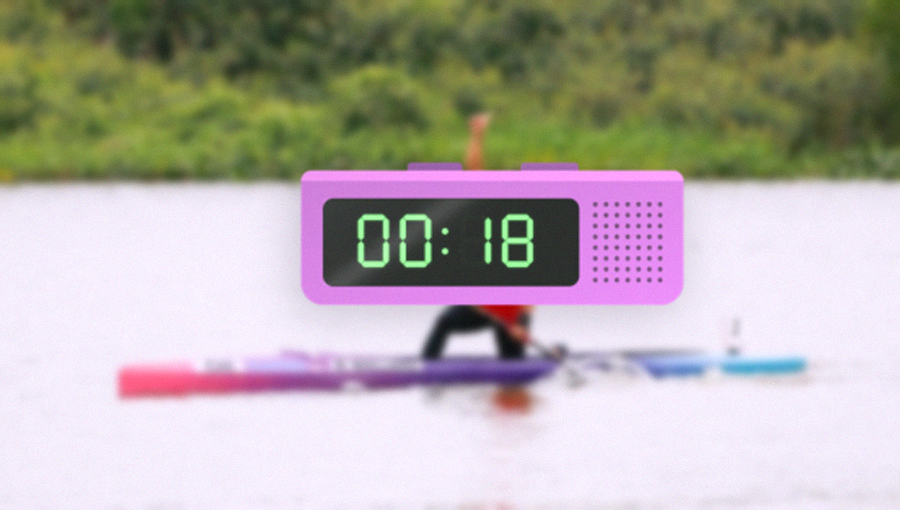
0:18
